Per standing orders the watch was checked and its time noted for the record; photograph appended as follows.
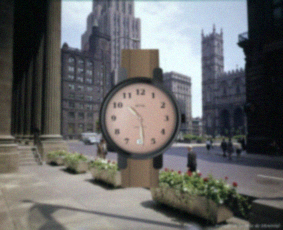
10:29
